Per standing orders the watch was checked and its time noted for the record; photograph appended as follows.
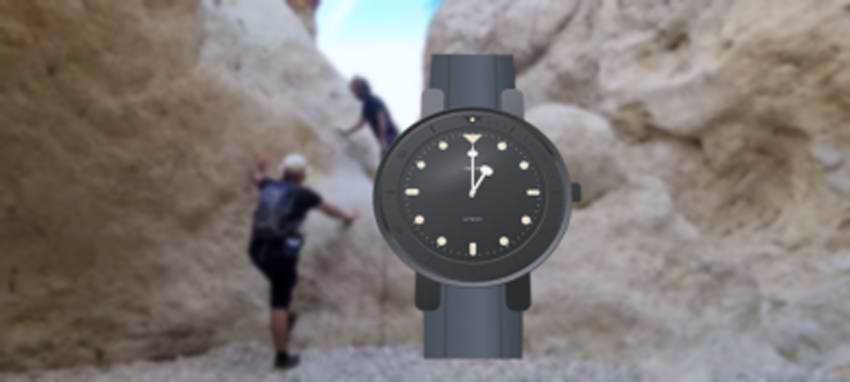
1:00
